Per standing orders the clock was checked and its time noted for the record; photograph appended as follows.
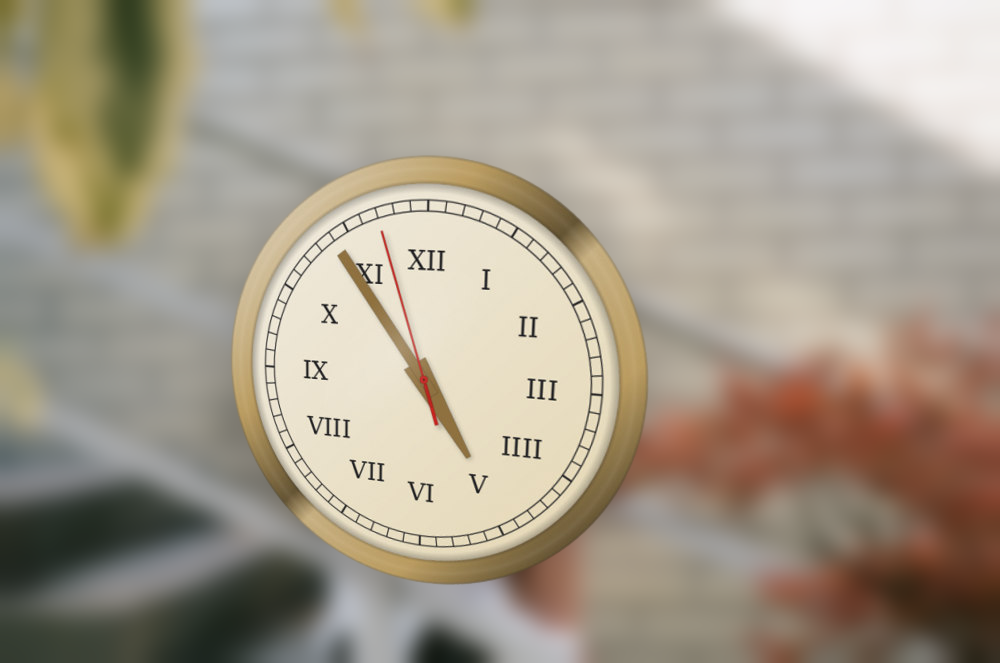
4:53:57
